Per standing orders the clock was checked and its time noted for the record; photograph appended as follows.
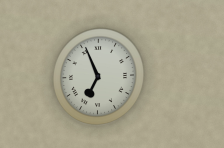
6:56
